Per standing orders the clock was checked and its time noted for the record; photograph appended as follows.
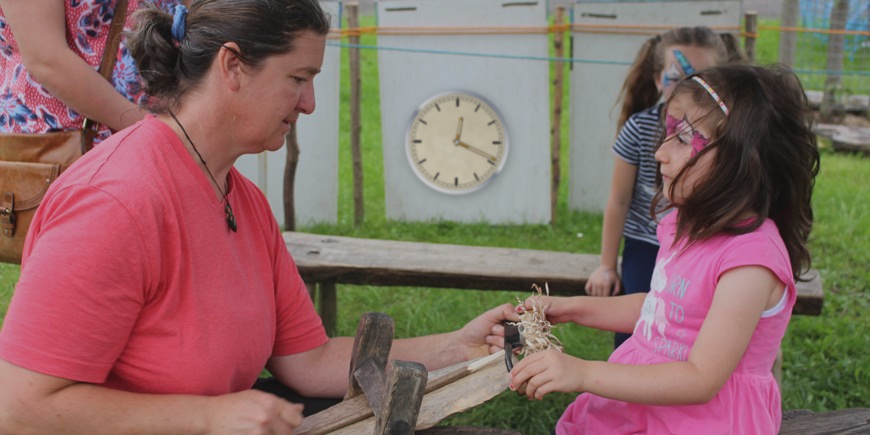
12:19
